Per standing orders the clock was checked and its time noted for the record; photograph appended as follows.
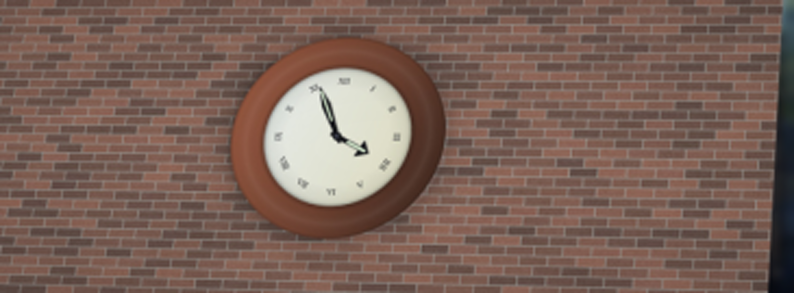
3:56
